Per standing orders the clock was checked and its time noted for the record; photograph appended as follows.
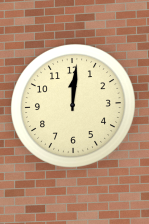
12:01
